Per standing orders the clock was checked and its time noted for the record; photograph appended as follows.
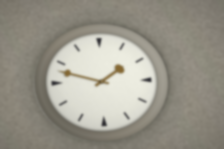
1:48
